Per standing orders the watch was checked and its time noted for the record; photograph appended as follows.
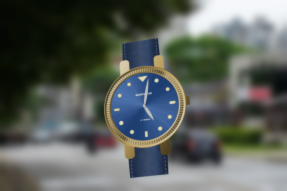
5:02
